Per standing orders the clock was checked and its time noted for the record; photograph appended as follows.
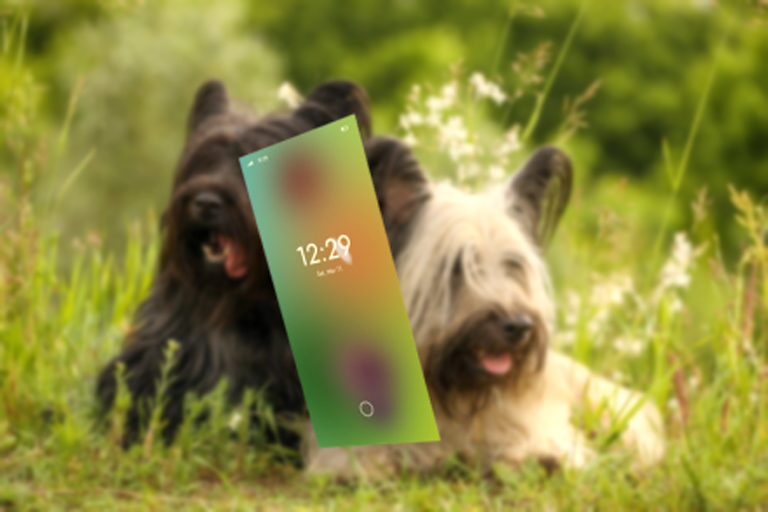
12:29
